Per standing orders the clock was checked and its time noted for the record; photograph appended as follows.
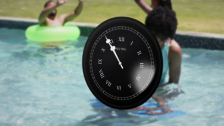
10:54
